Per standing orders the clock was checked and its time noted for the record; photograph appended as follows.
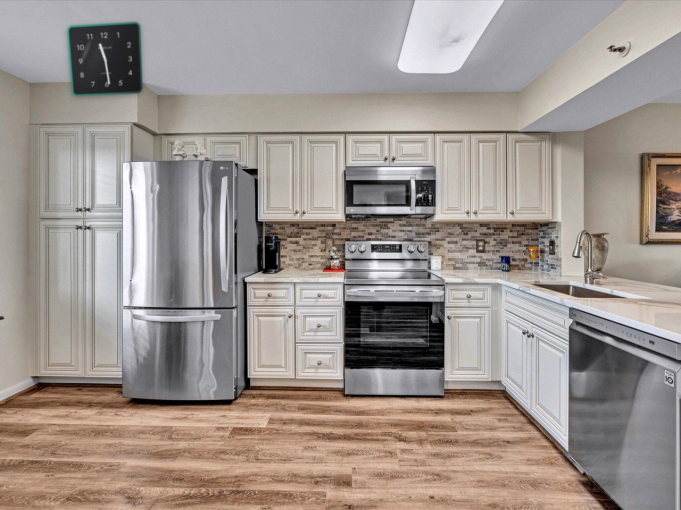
11:29
